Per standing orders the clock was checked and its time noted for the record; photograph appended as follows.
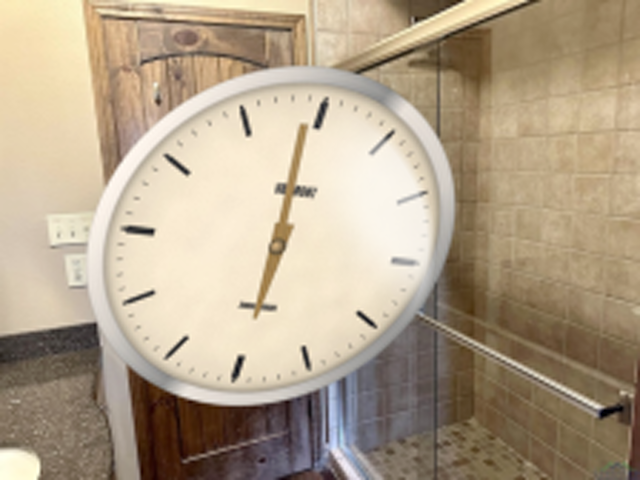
5:59
